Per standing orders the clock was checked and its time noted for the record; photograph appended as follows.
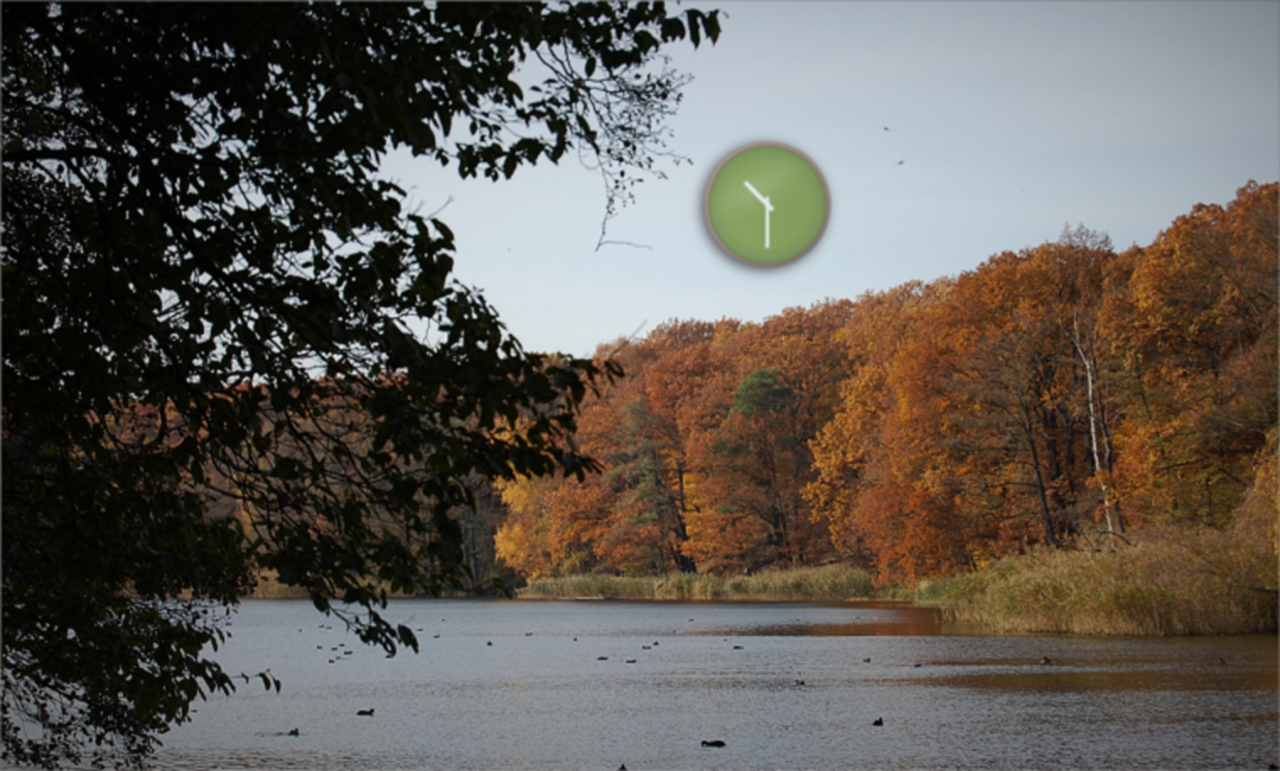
10:30
